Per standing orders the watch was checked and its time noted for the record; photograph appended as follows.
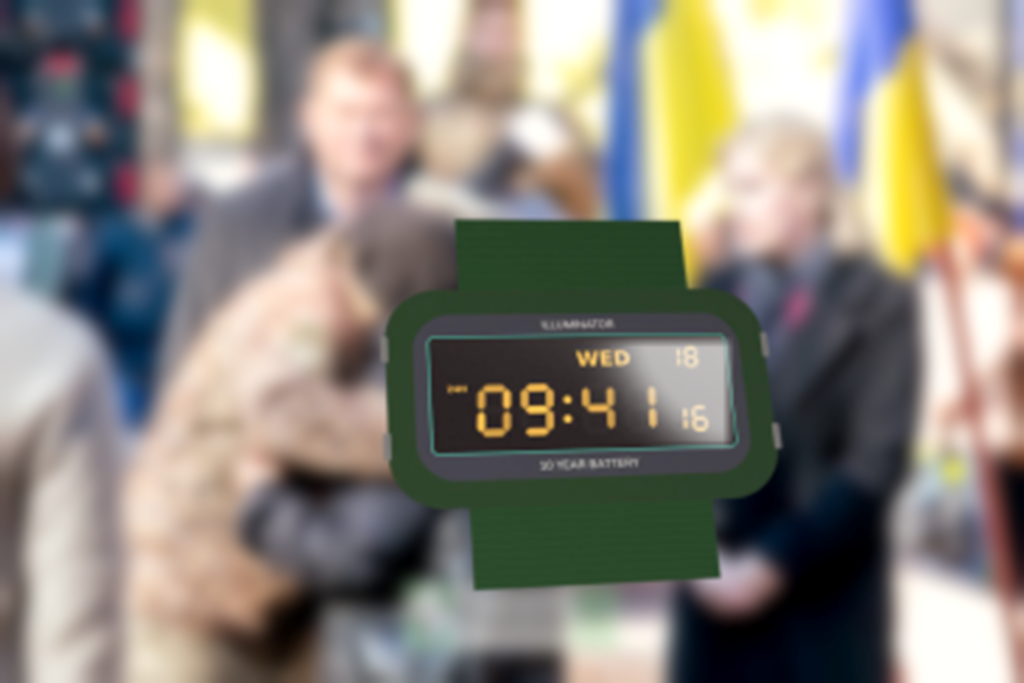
9:41:16
